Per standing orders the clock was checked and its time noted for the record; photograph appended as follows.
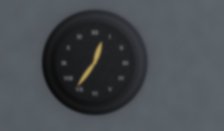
12:36
